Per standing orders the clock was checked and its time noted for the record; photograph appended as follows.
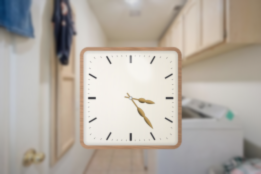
3:24
